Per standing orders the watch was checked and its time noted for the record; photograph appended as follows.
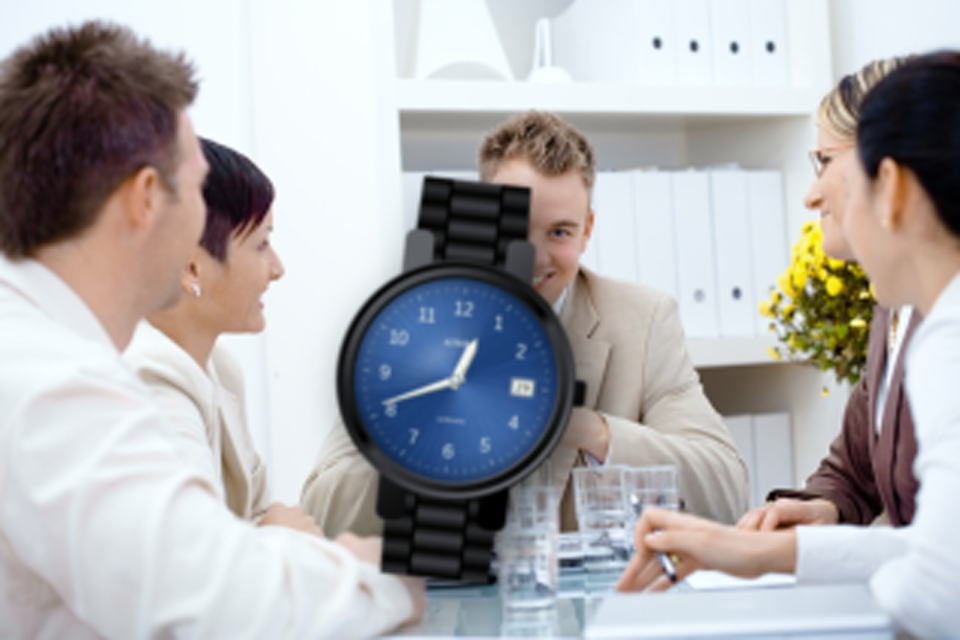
12:41
